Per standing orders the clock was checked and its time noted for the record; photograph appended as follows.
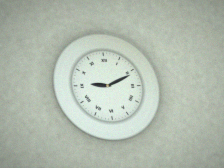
9:11
